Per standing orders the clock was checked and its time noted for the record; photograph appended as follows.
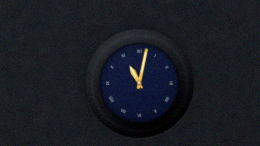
11:02
